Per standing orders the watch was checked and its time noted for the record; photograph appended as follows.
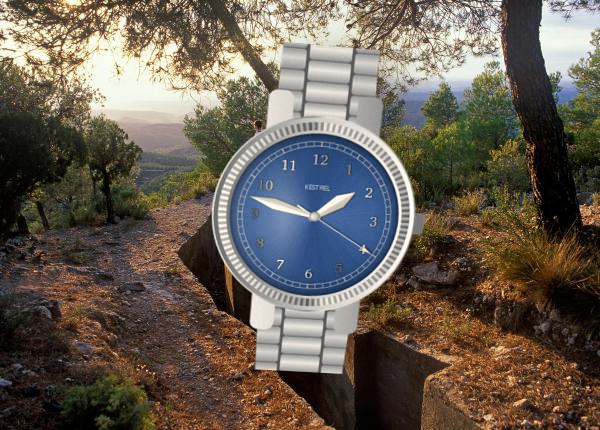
1:47:20
